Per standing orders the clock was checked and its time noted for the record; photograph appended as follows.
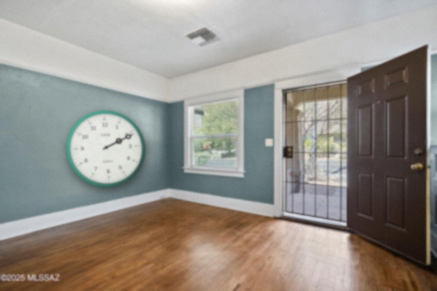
2:11
